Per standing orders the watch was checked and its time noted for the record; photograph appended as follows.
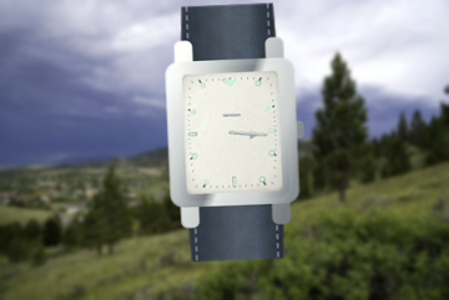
3:16
